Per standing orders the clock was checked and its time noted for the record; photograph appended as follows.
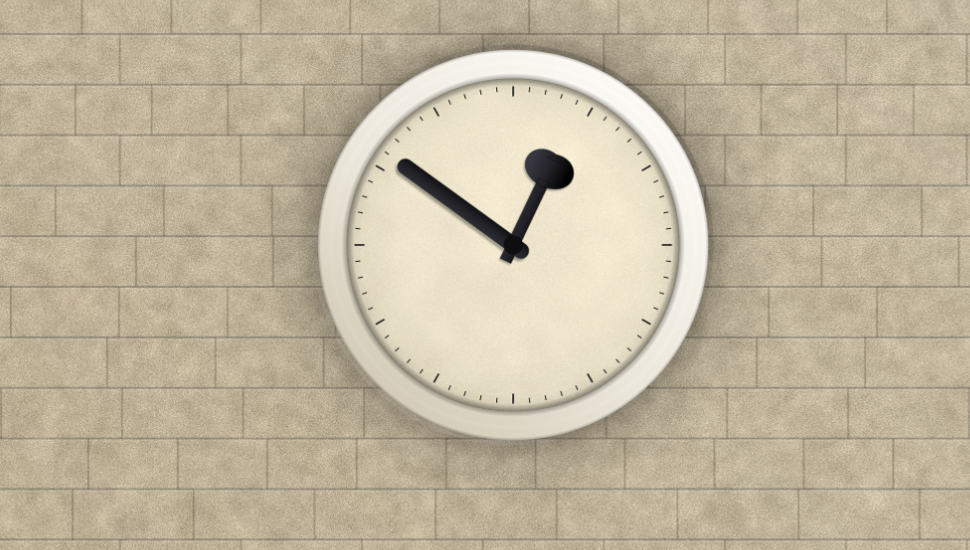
12:51
